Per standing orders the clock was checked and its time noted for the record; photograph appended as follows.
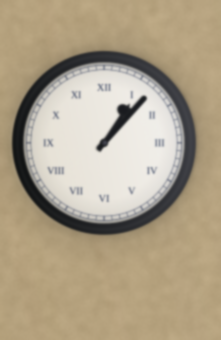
1:07
